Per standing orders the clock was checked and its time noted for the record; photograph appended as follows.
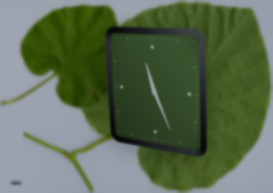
11:26
